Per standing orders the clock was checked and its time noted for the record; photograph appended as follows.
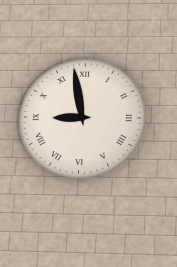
8:58
